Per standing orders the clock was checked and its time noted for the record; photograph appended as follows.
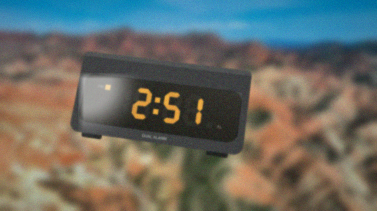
2:51
